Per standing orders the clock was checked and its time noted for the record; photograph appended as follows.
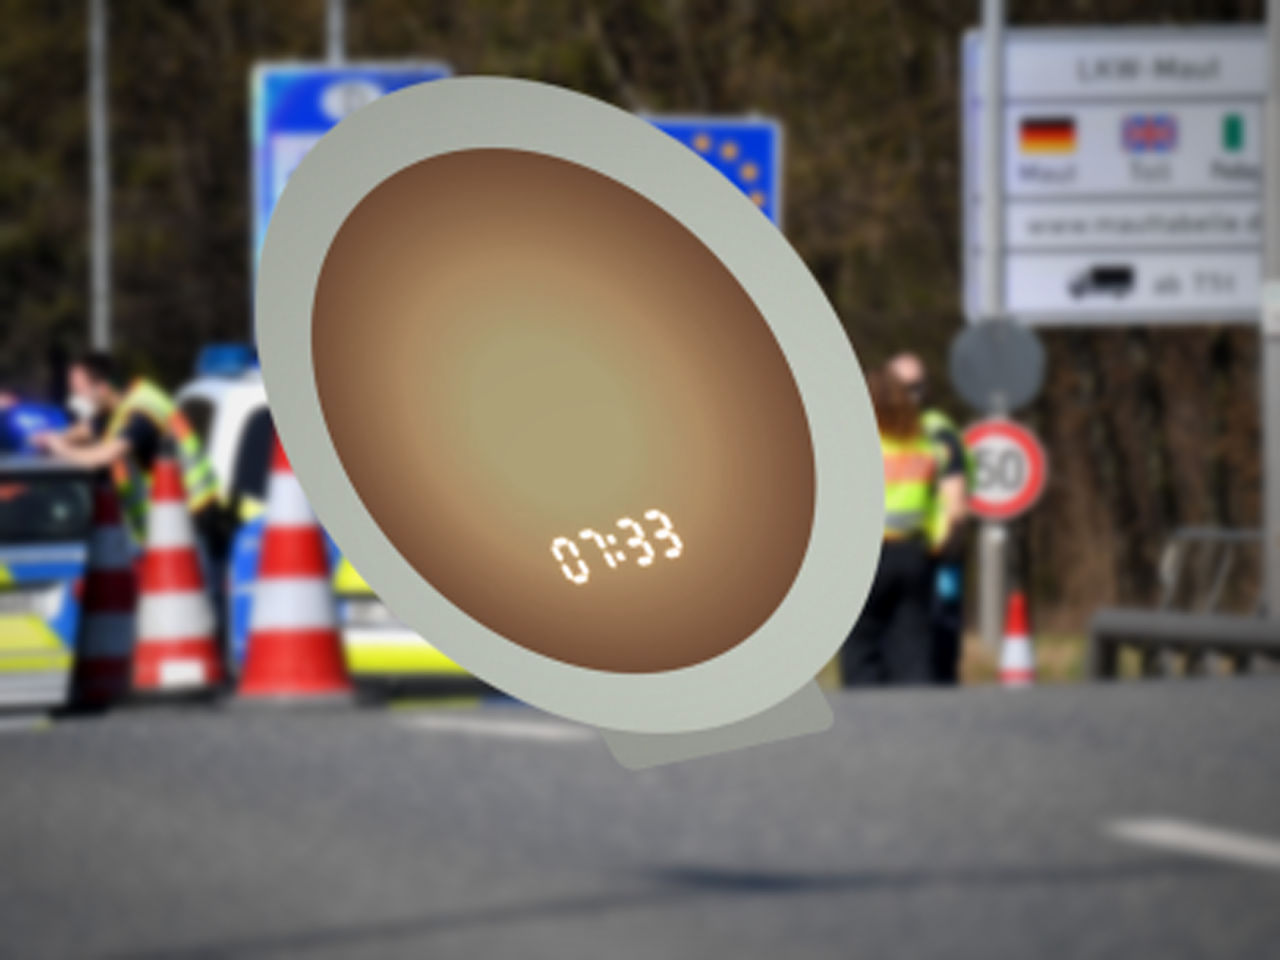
7:33
